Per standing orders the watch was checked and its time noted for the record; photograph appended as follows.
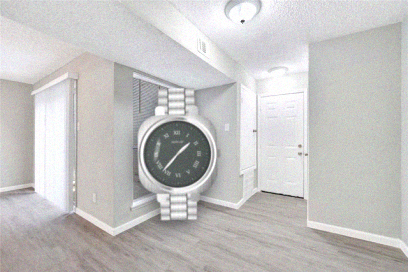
1:37
